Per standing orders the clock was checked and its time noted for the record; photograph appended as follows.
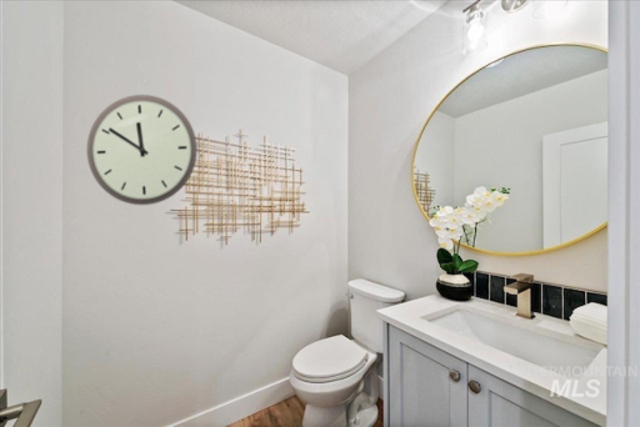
11:51
